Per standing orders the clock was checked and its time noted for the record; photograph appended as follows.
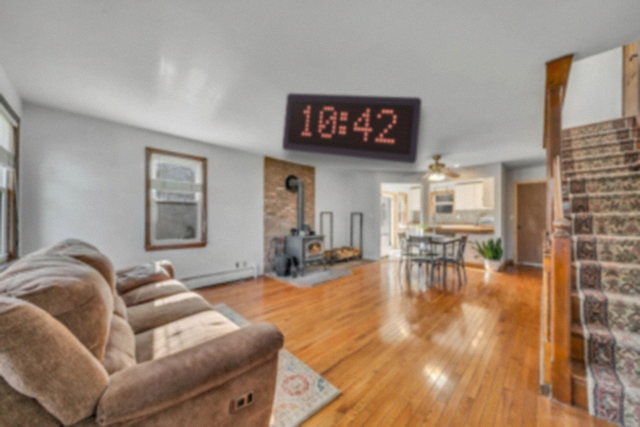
10:42
